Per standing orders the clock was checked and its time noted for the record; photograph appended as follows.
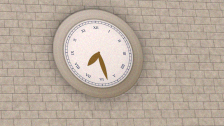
7:28
